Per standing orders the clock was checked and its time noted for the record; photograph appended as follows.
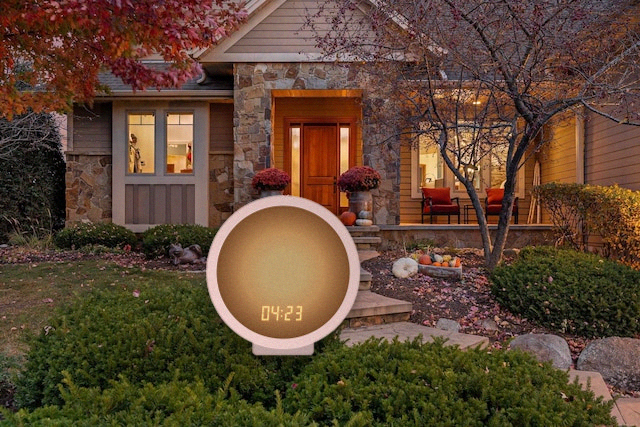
4:23
